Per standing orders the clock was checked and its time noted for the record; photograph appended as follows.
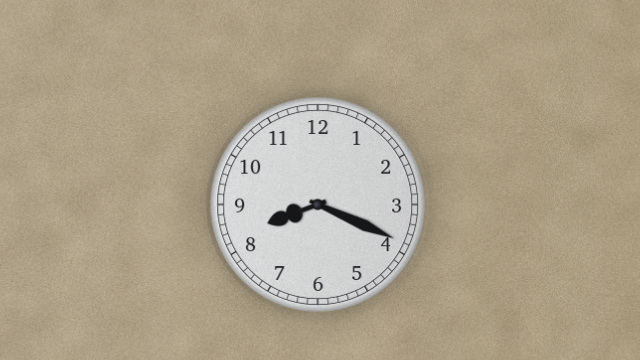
8:19
